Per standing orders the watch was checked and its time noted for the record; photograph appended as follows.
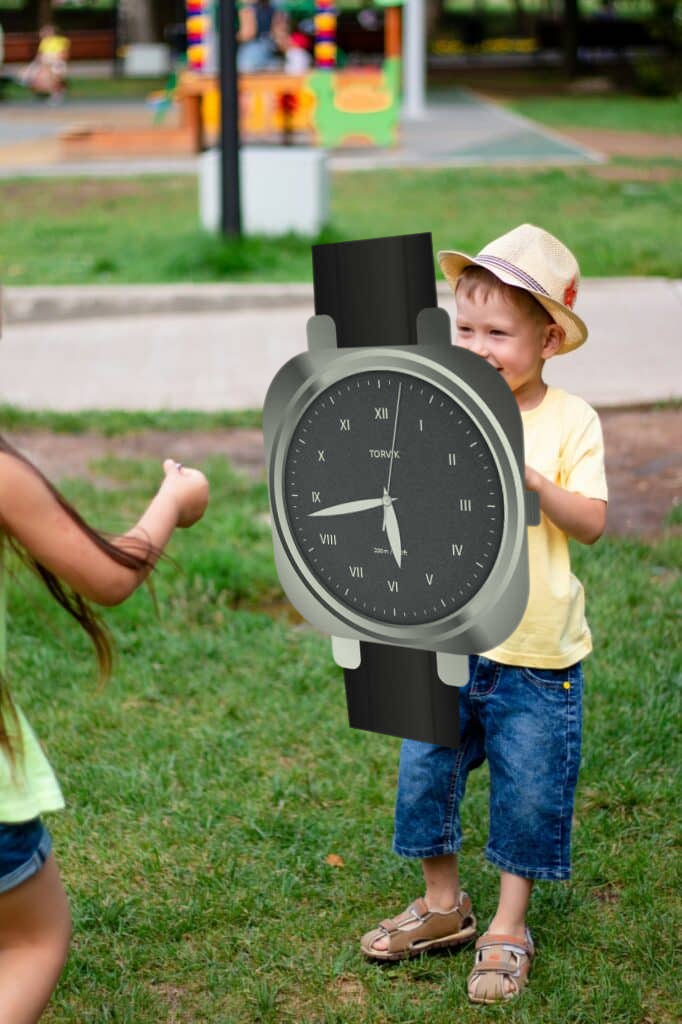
5:43:02
